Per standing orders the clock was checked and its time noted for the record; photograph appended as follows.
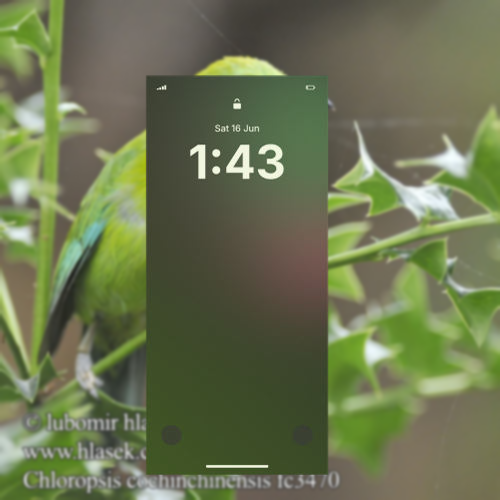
1:43
